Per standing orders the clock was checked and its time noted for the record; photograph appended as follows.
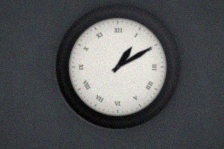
1:10
